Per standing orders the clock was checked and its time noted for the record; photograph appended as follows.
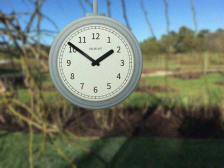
1:51
